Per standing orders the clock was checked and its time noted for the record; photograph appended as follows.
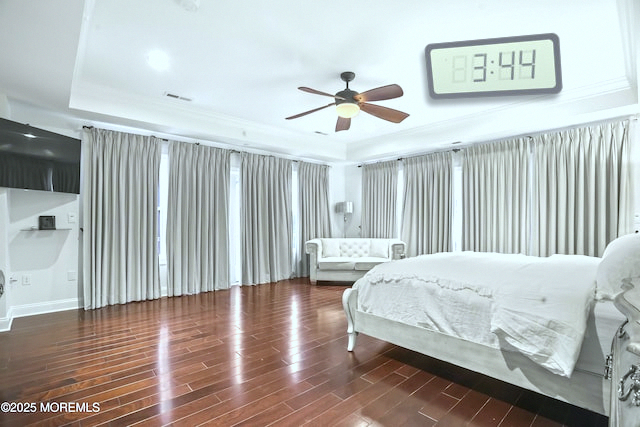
3:44
